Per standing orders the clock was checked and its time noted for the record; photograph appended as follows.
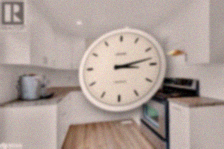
3:13
